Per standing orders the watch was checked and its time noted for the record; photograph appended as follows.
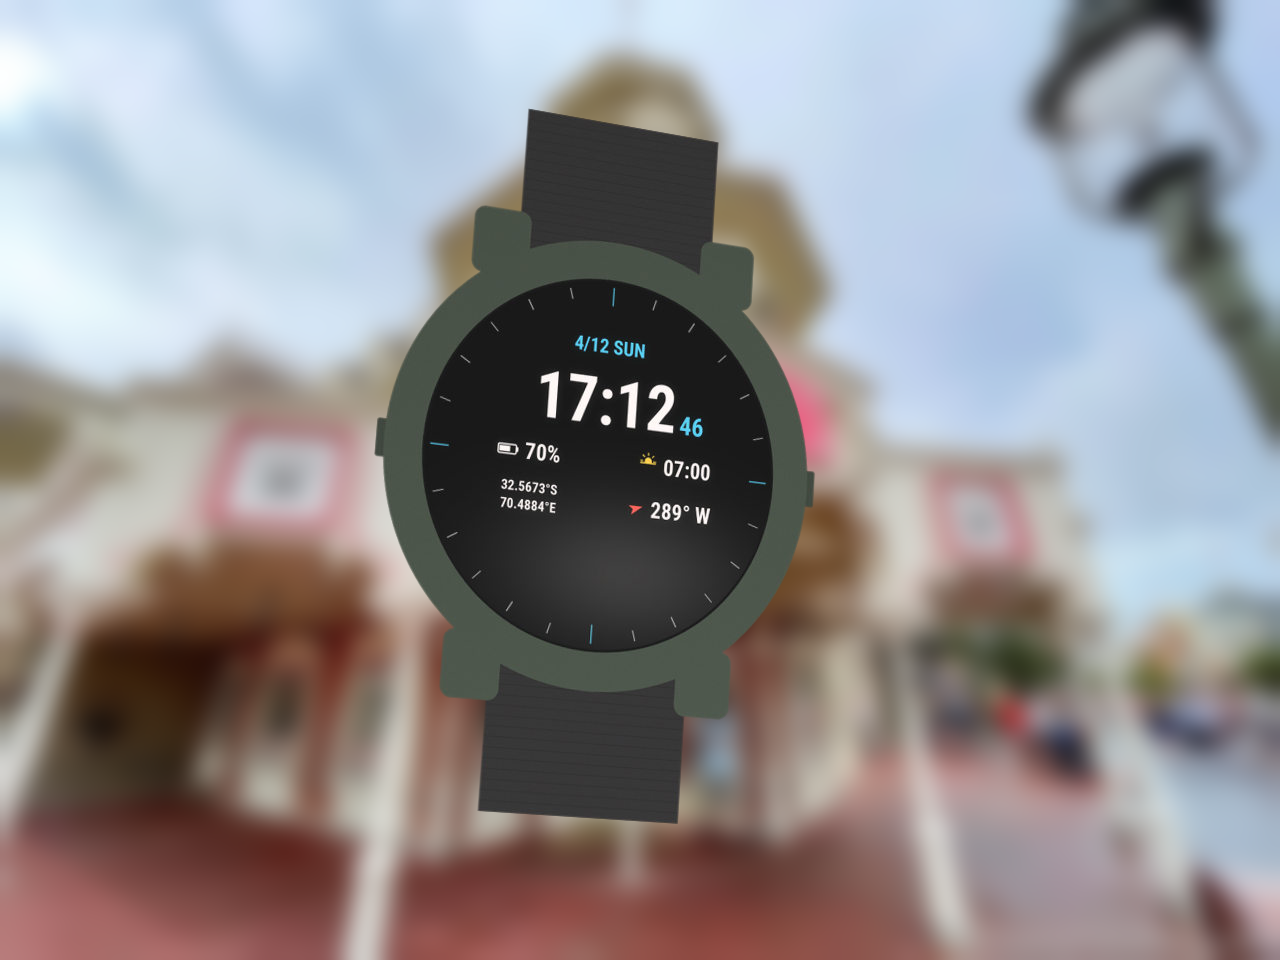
17:12:46
